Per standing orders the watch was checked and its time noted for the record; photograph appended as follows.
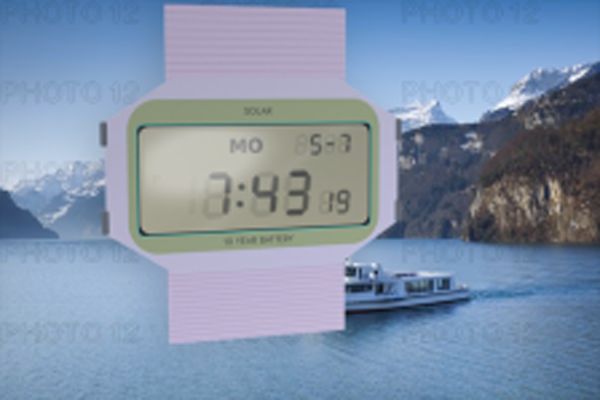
7:43:19
